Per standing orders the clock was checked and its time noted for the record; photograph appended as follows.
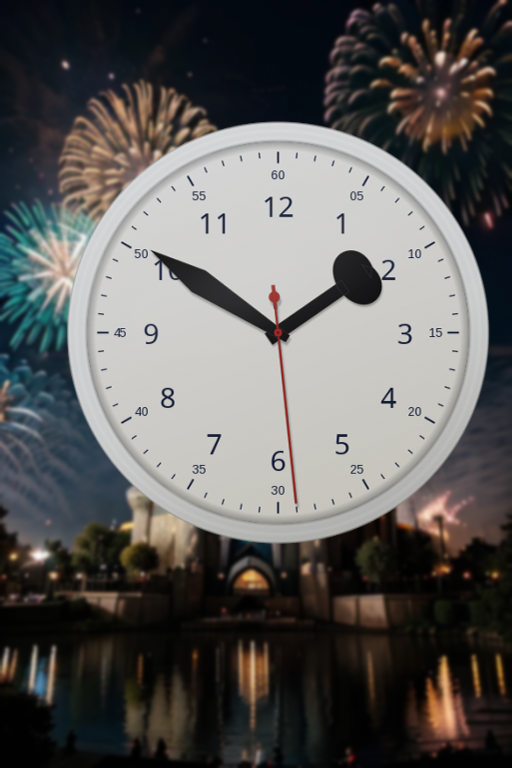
1:50:29
